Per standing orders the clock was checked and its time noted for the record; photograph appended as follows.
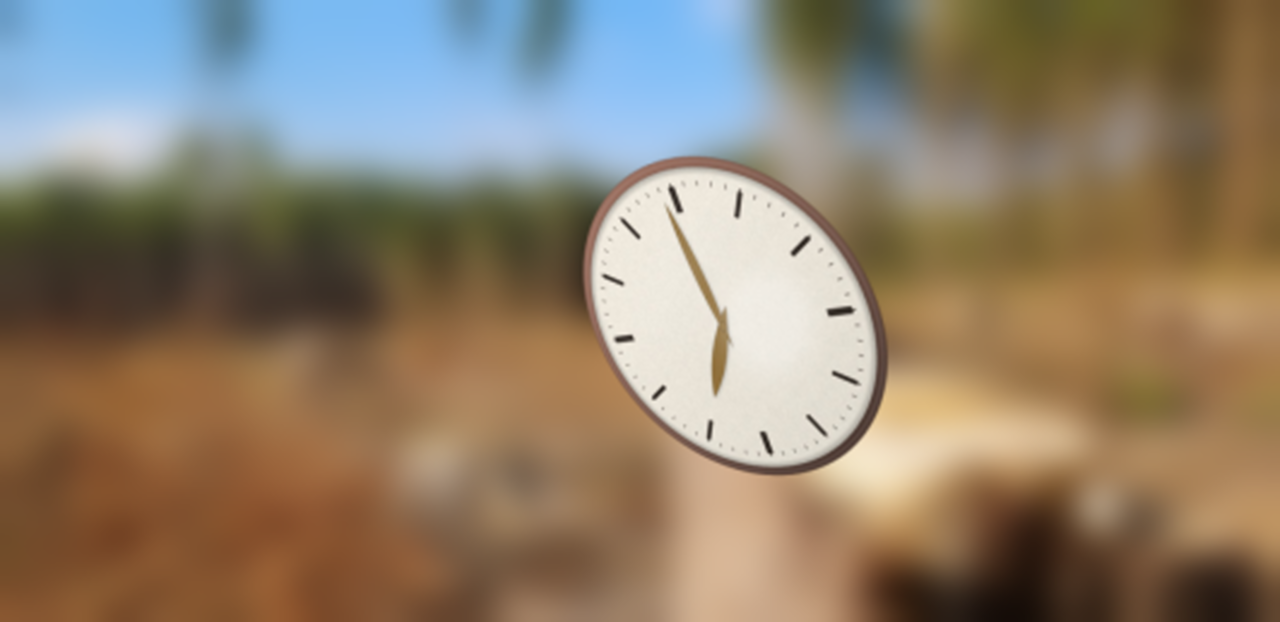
6:59
